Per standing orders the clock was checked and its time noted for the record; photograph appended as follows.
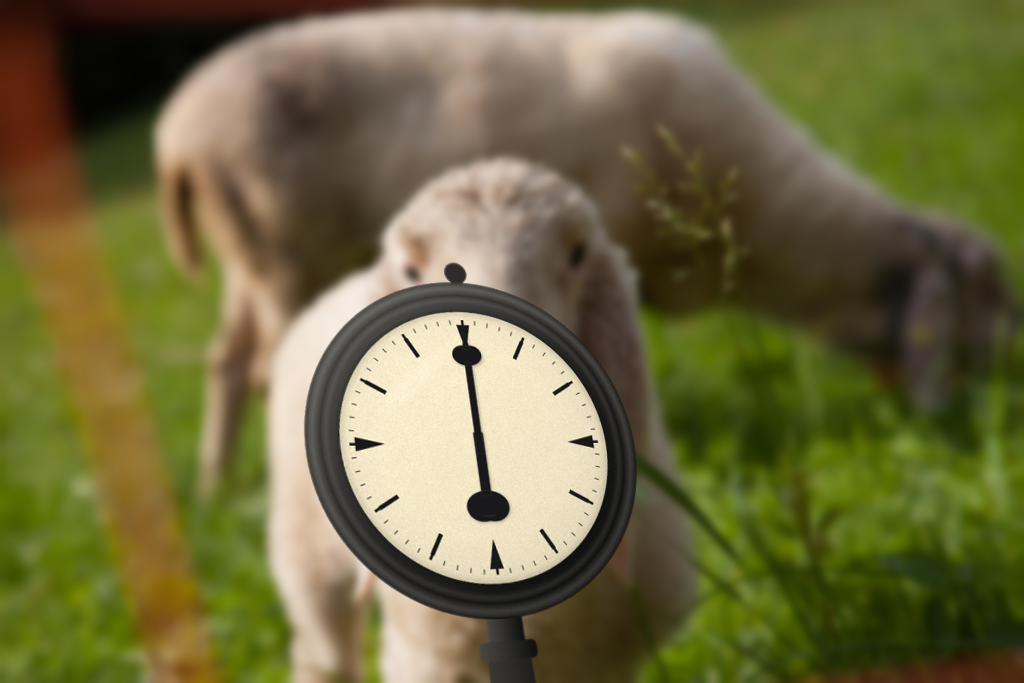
6:00
